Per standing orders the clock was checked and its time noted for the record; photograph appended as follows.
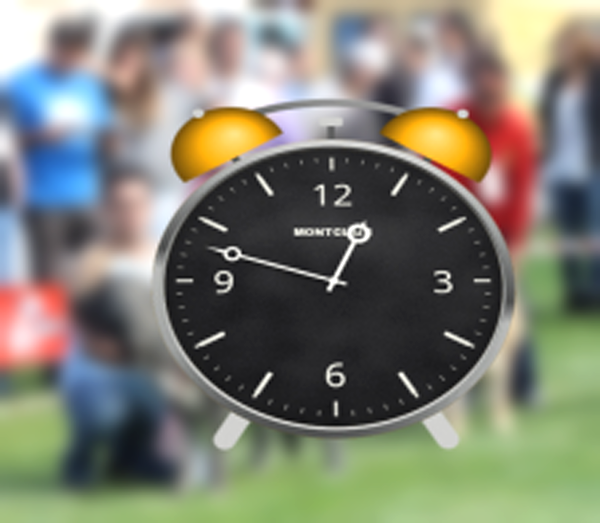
12:48
